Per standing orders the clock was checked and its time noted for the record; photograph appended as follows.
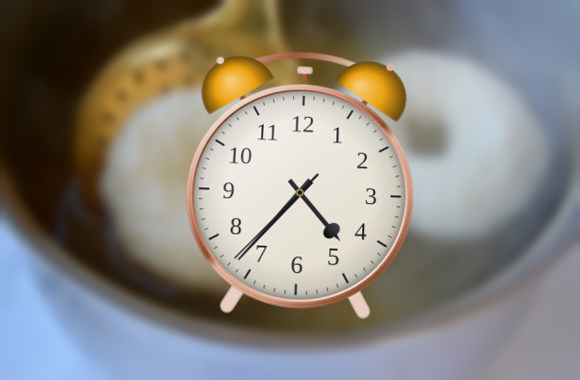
4:36:37
